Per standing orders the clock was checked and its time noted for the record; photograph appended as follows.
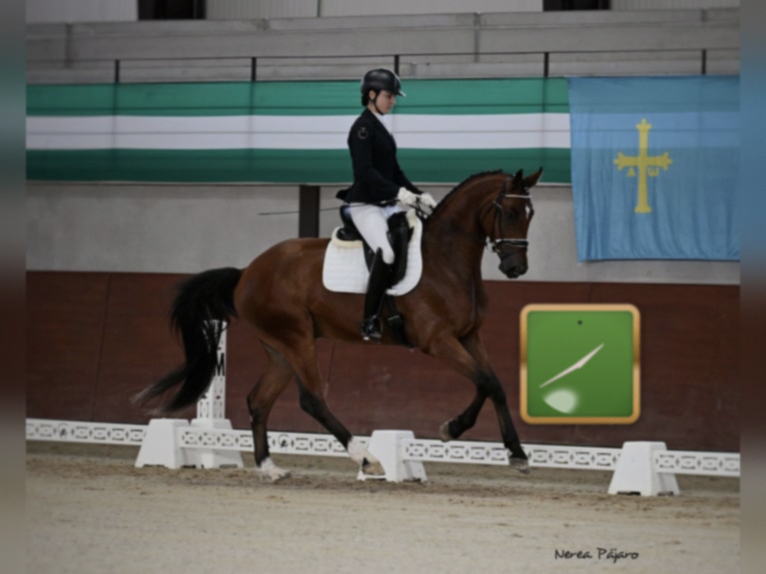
1:40
